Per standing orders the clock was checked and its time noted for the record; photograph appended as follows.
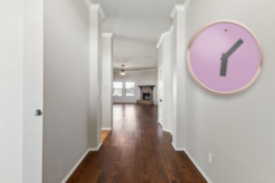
6:07
